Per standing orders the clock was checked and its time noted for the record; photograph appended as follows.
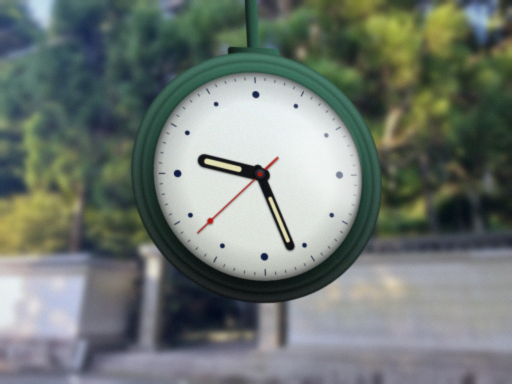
9:26:38
